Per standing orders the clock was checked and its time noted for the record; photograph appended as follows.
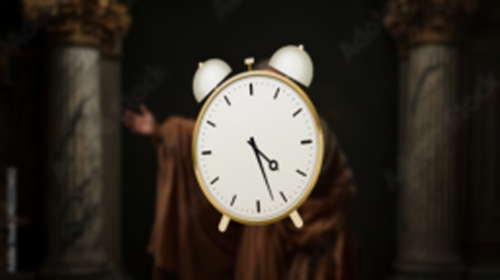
4:27
